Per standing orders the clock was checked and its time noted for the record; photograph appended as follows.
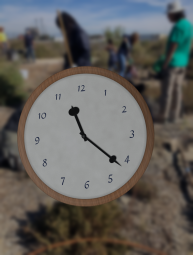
11:22
